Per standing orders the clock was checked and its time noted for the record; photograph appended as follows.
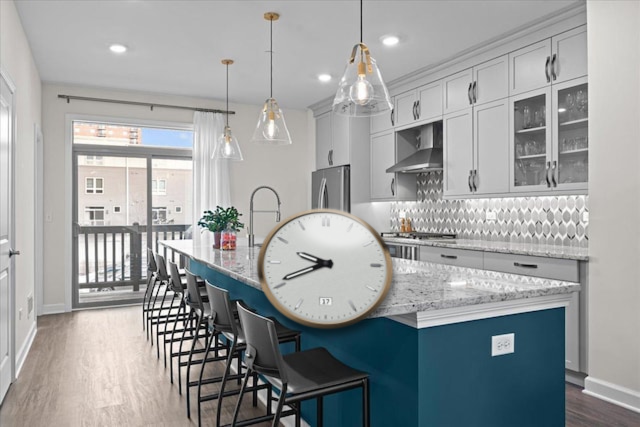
9:41
